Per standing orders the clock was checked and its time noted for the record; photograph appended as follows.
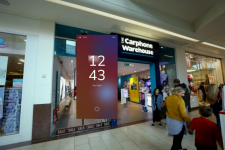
12:43
